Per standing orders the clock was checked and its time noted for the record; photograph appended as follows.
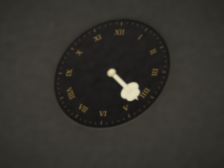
4:22
